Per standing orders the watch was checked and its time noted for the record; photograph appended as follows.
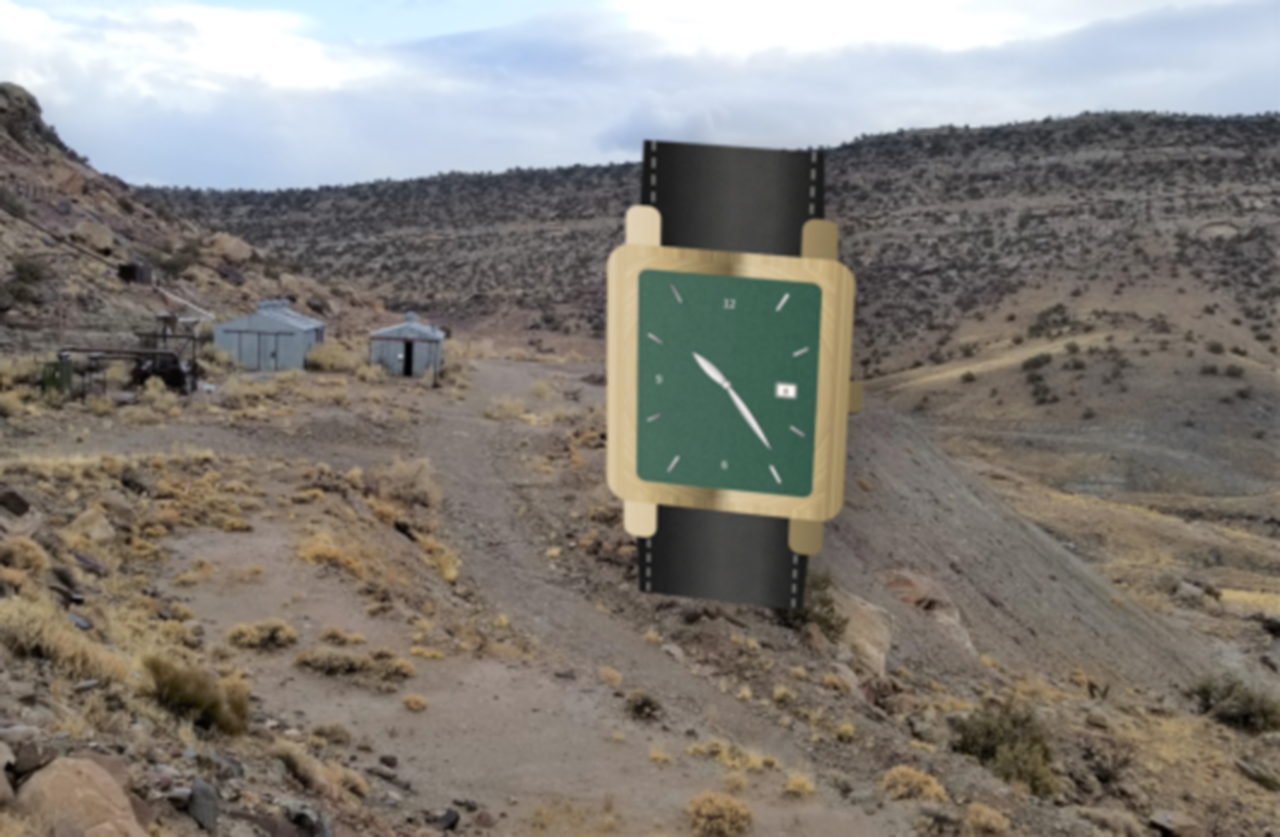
10:24
